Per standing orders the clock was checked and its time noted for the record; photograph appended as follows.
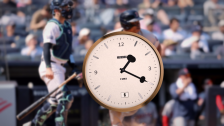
1:20
